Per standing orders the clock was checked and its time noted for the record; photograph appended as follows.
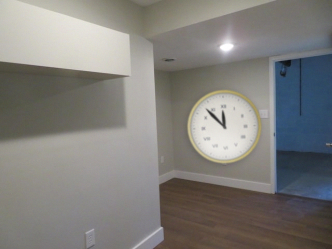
11:53
